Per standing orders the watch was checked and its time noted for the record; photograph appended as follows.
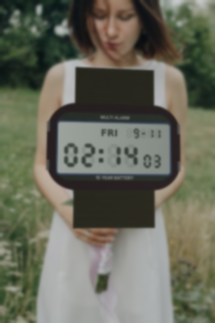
2:14:03
